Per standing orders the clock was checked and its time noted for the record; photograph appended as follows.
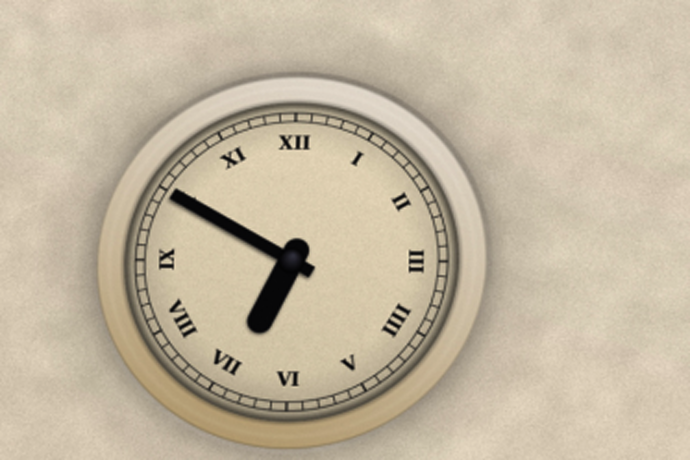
6:50
